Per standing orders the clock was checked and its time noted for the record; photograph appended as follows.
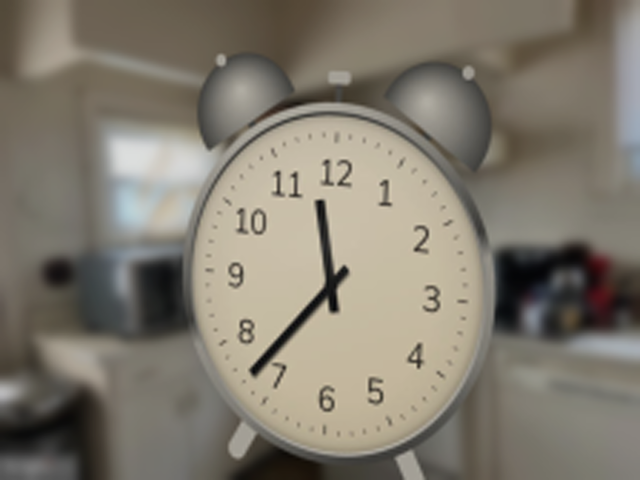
11:37
